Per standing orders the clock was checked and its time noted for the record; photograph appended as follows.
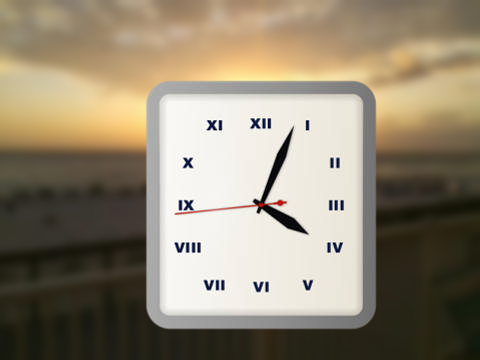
4:03:44
